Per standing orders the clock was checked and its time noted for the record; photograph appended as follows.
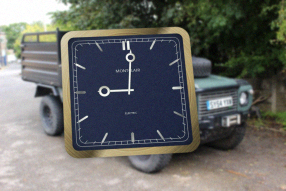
9:01
